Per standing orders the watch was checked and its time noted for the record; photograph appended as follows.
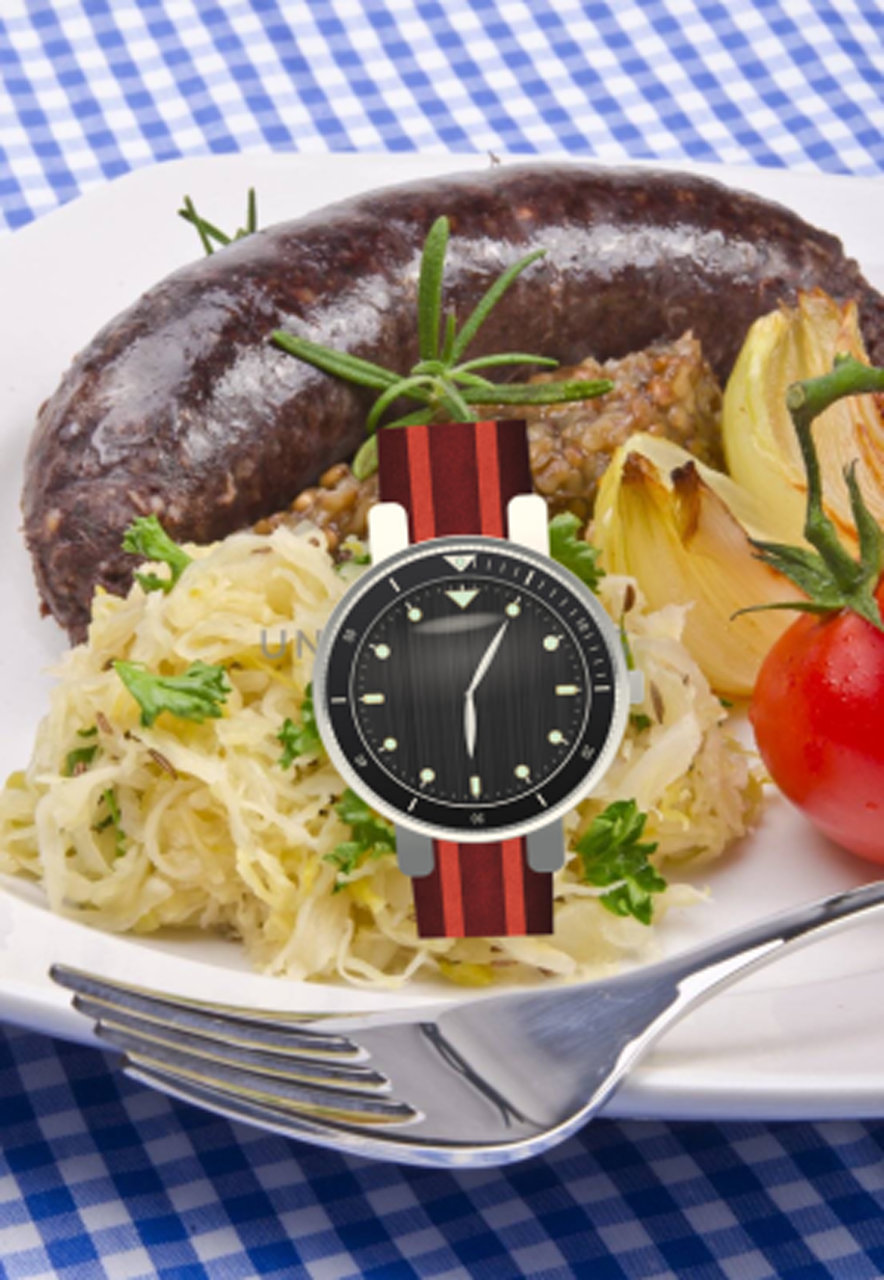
6:05
